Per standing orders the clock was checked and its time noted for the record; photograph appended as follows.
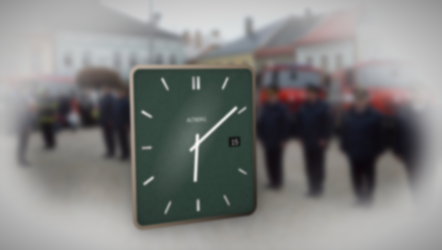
6:09
